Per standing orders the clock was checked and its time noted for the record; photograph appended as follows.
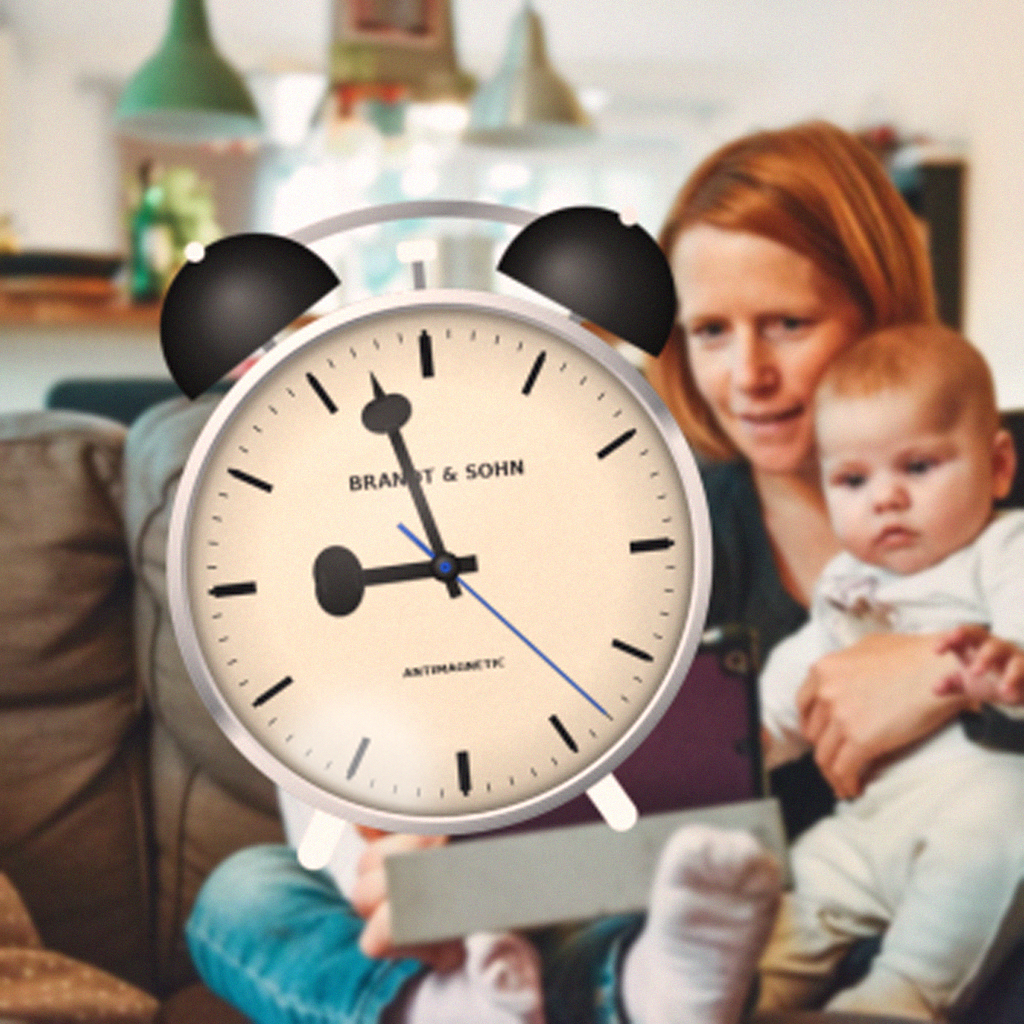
8:57:23
